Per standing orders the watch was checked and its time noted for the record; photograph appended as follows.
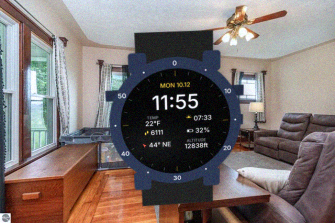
11:55
